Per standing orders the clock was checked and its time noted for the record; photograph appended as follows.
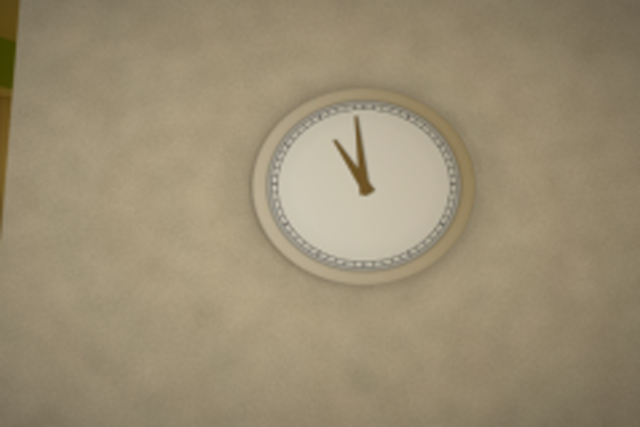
10:59
